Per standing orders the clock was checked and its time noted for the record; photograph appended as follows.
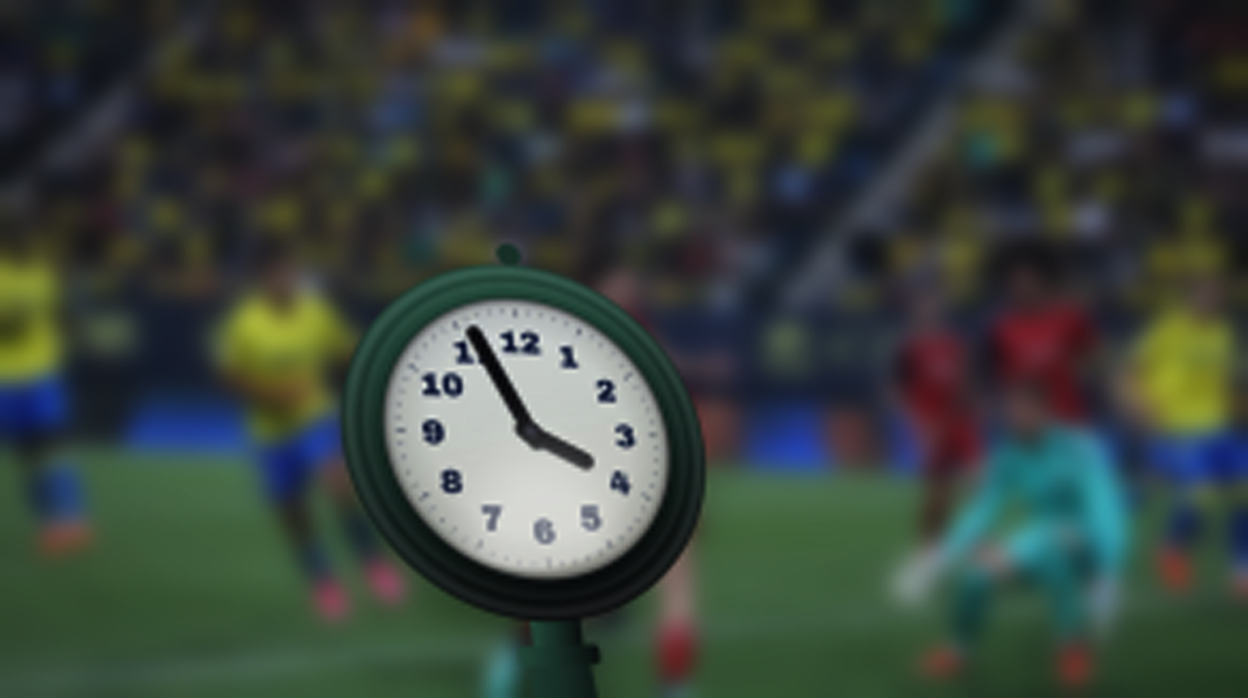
3:56
